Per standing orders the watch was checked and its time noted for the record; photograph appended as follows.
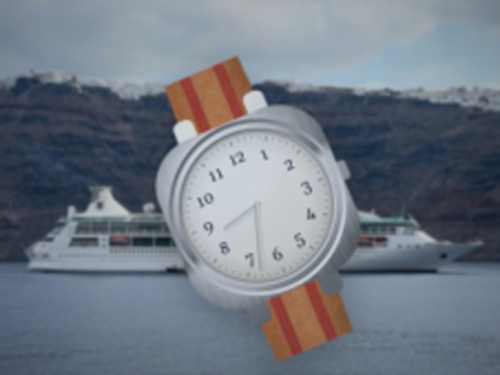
8:33
